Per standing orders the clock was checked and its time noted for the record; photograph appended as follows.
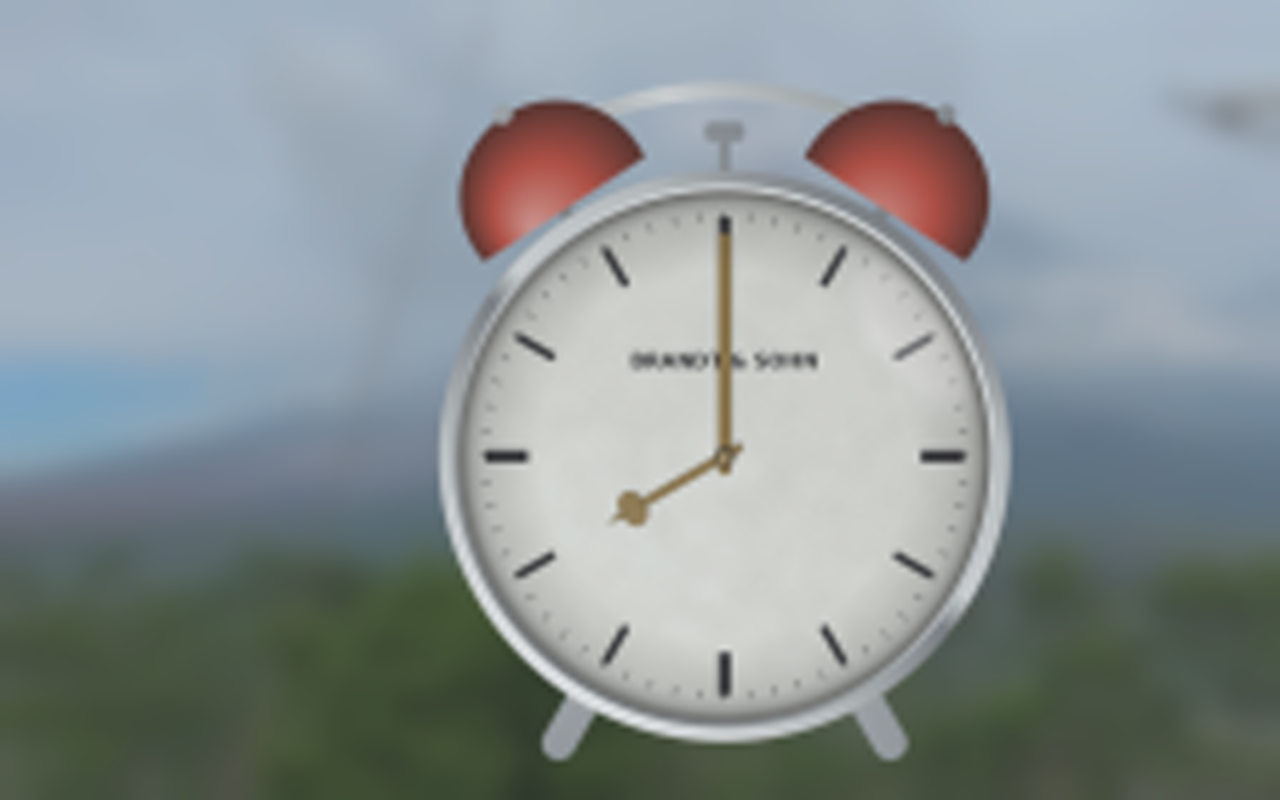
8:00
